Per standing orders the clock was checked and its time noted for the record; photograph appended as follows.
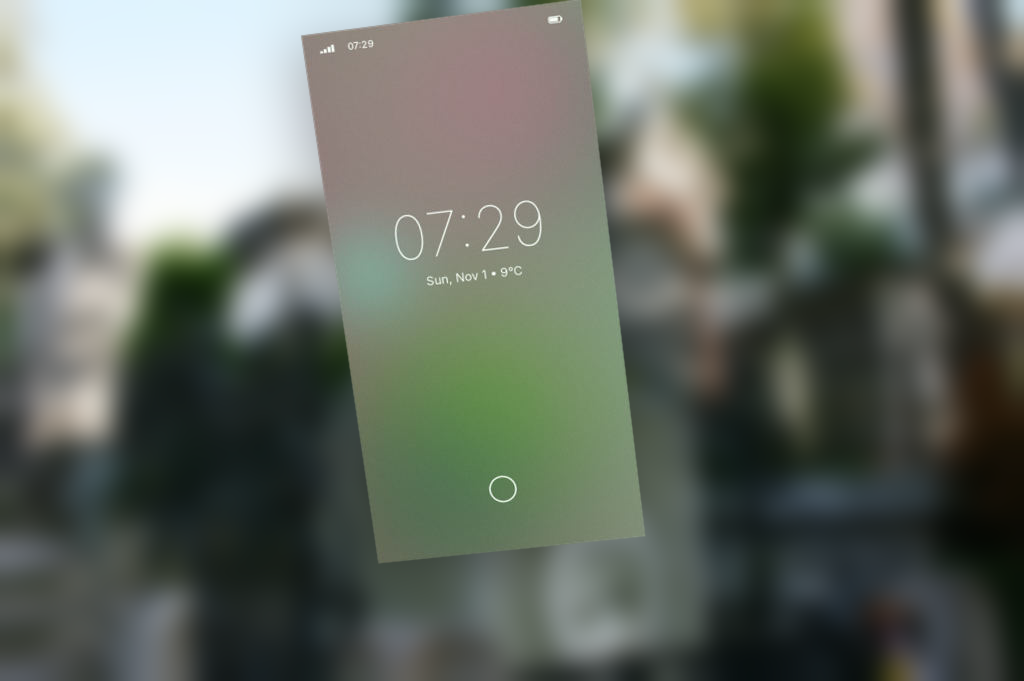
7:29
